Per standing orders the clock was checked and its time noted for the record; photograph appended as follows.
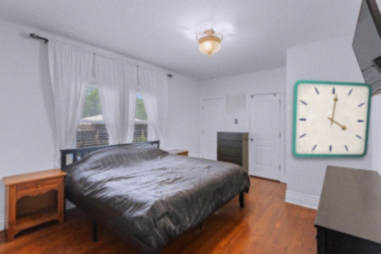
4:01
